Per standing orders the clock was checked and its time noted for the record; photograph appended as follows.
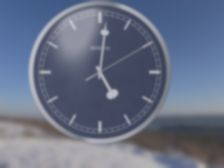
5:01:10
